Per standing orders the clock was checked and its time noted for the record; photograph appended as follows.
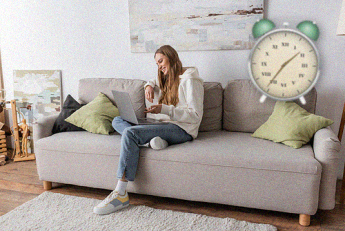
1:36
